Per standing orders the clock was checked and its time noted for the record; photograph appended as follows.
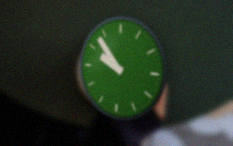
9:53
